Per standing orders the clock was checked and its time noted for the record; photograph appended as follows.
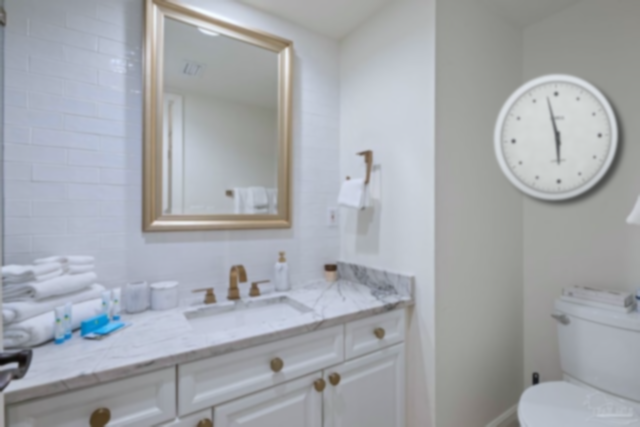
5:58
